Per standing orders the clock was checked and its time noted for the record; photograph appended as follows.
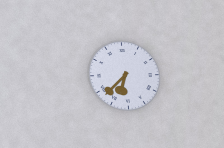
6:38
